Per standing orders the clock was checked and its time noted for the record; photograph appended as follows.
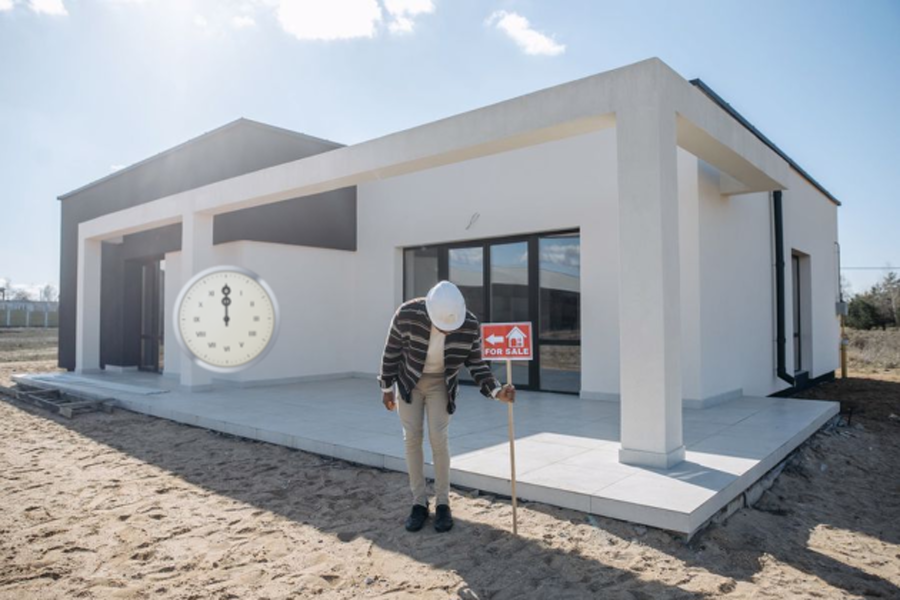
12:00
